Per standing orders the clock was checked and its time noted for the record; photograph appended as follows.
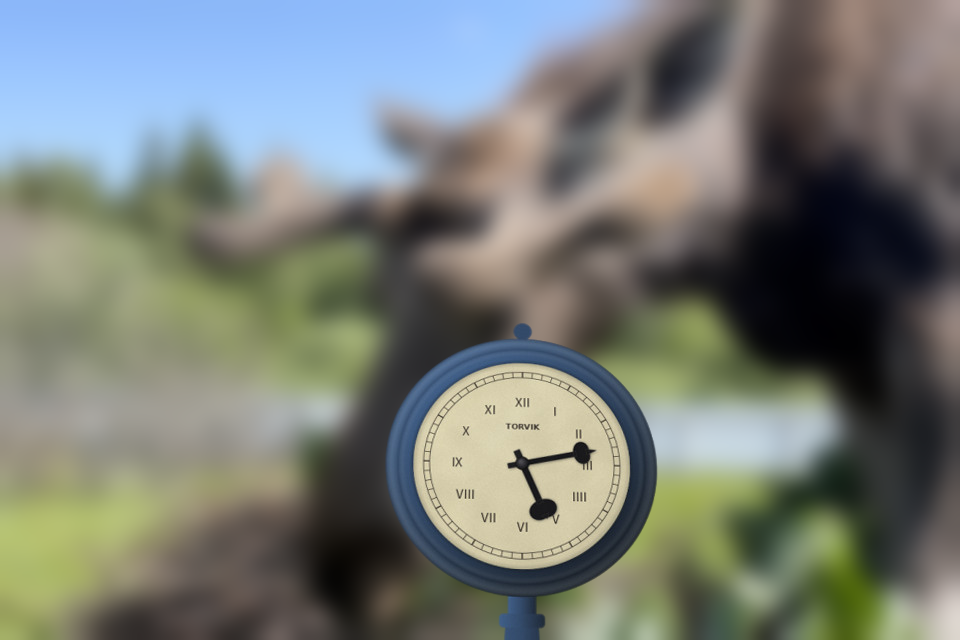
5:13
